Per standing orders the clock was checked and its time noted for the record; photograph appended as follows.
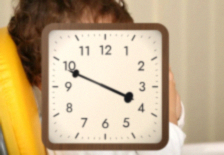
3:49
